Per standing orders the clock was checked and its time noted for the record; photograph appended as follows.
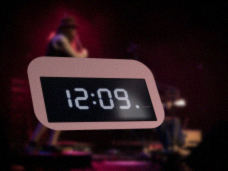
12:09
